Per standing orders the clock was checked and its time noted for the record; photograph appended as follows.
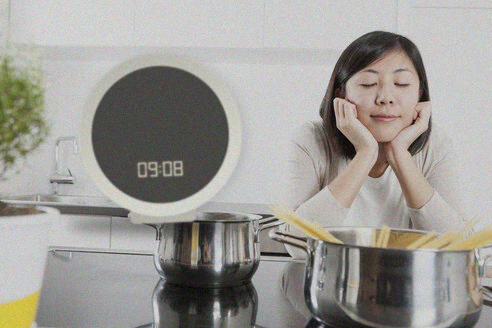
9:08
